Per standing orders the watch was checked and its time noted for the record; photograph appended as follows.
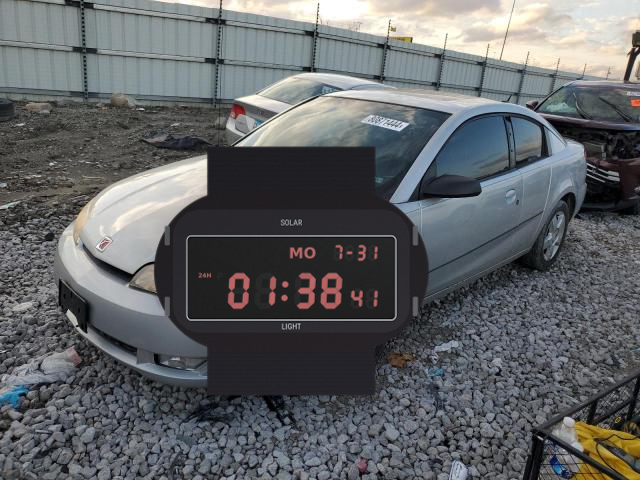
1:38:41
